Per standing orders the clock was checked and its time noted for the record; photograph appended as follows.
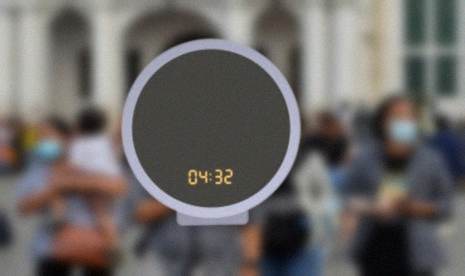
4:32
